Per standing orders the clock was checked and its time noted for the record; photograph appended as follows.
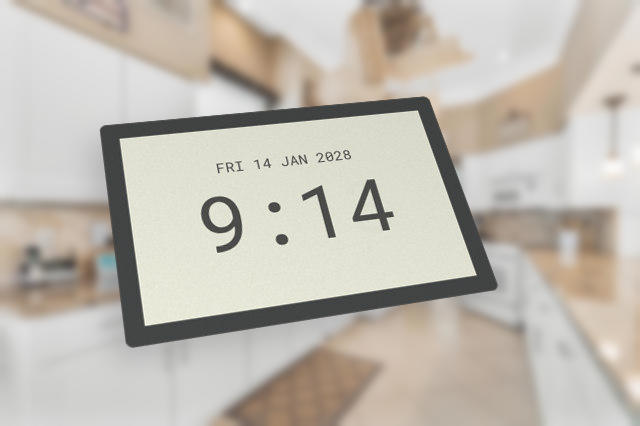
9:14
